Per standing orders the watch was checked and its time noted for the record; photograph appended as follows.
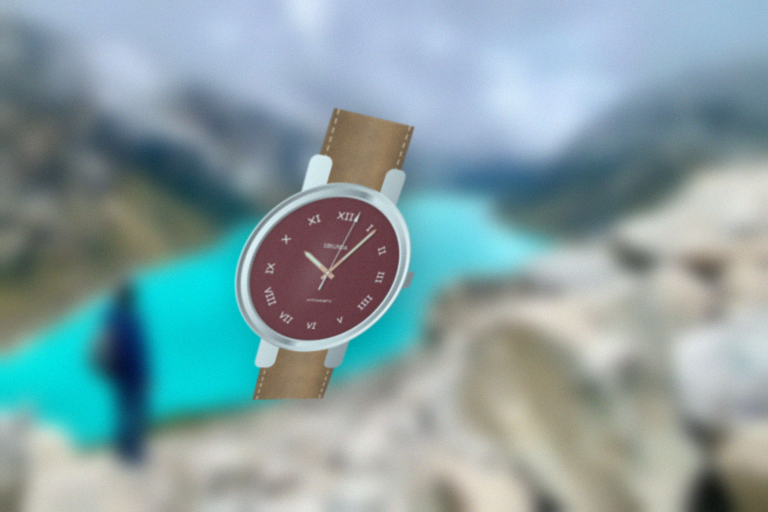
10:06:02
